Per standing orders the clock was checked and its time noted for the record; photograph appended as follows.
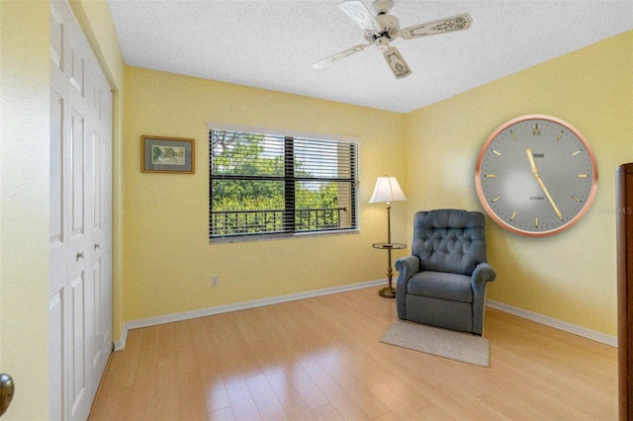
11:25
